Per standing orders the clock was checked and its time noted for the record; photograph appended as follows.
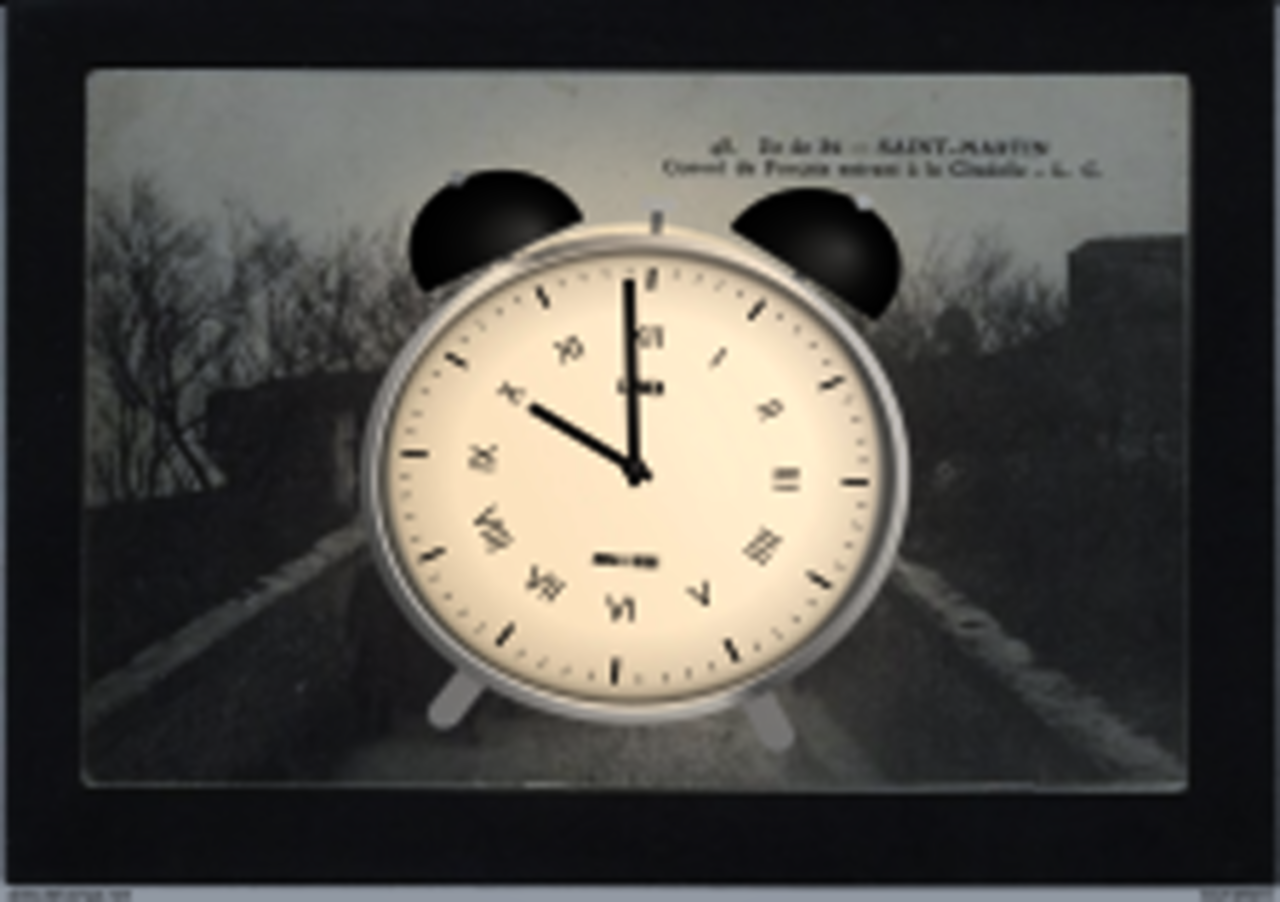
9:59
